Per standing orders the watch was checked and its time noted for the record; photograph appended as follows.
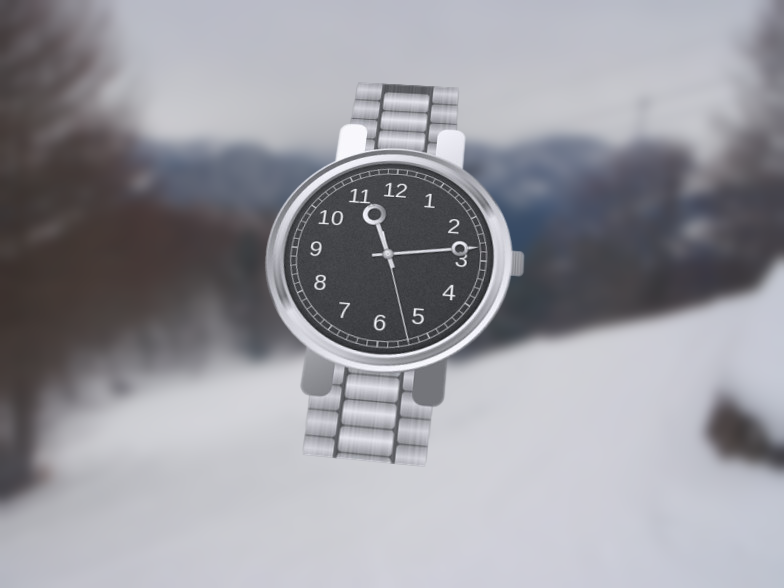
11:13:27
